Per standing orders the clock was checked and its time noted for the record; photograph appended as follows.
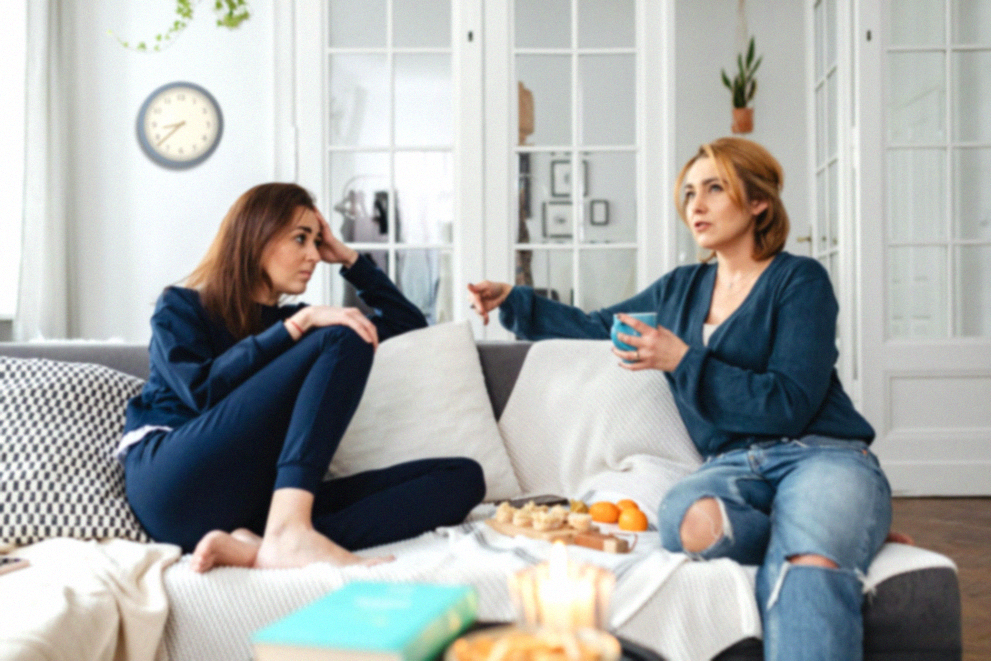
8:38
